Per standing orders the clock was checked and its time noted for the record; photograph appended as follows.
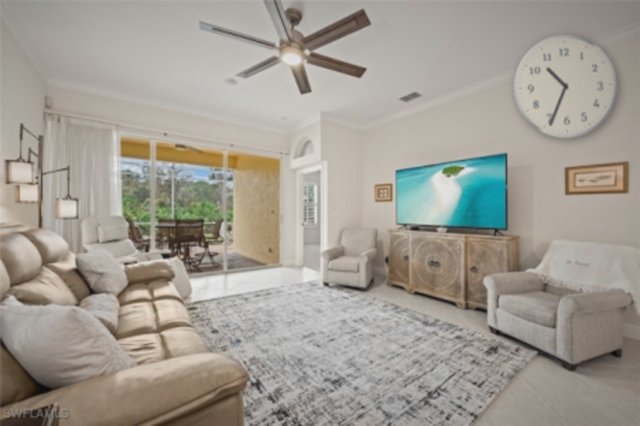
10:34
